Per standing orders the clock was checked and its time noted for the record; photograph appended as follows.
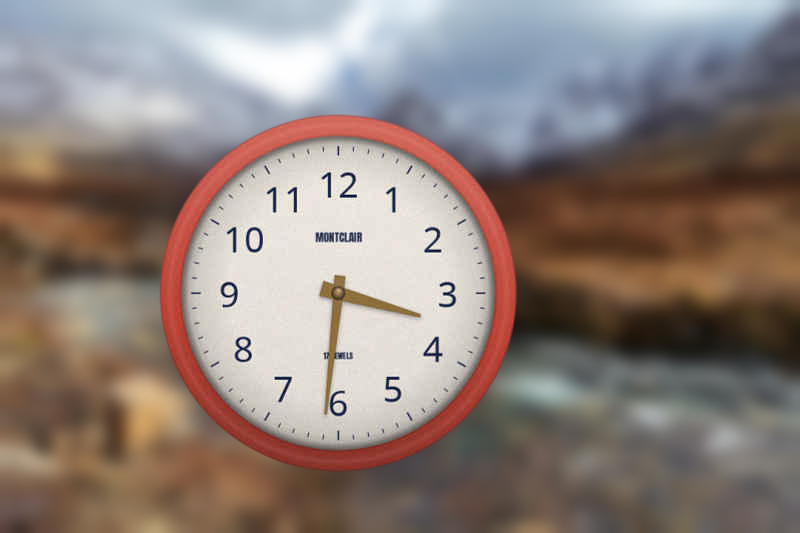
3:31
